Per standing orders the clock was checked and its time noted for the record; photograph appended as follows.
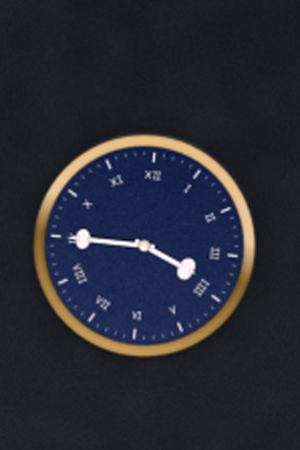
3:45
